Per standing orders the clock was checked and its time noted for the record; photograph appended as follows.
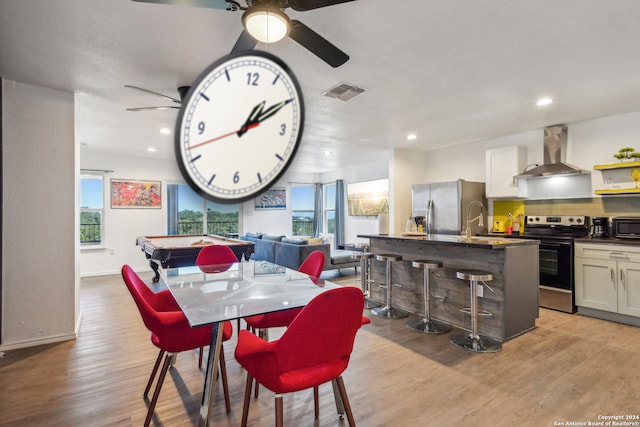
1:09:42
